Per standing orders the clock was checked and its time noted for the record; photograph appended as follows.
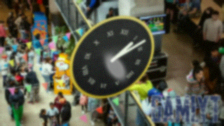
1:08
